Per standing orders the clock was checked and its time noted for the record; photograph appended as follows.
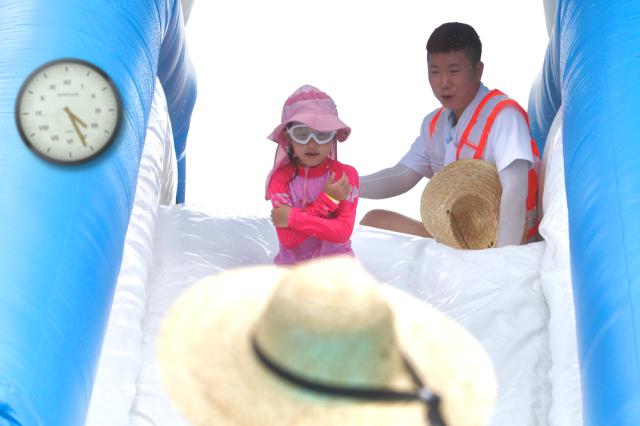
4:26
